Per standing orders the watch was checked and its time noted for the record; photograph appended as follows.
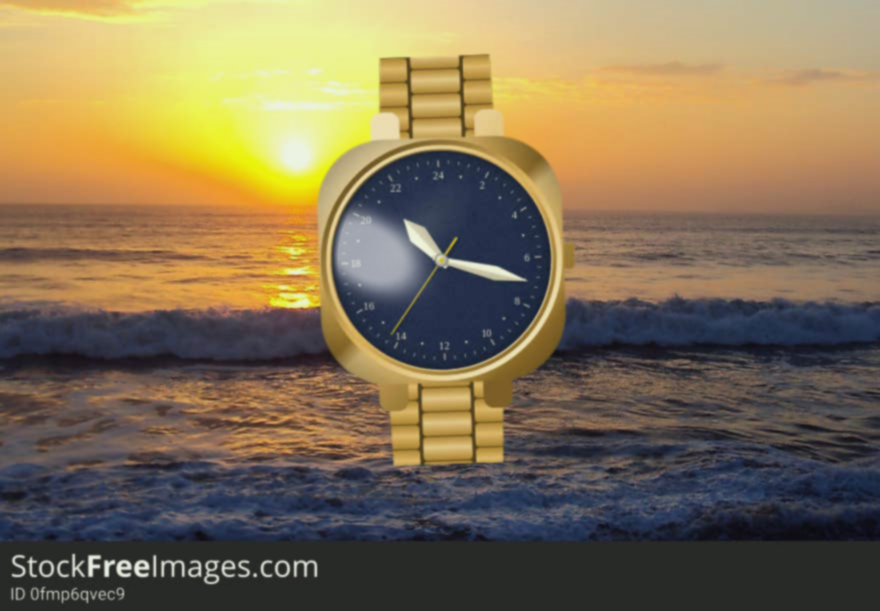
21:17:36
